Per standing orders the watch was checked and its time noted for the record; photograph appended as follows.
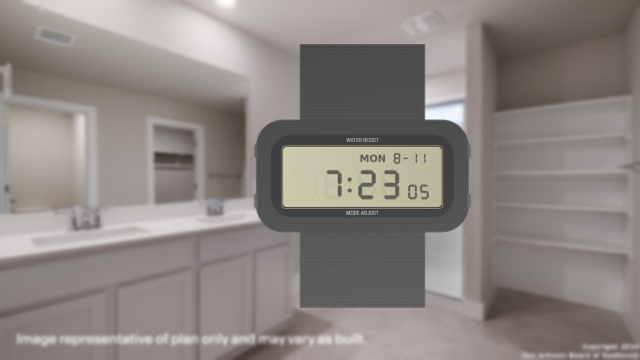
7:23:05
